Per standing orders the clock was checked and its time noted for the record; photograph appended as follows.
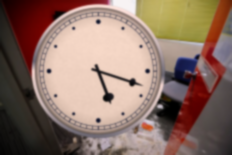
5:18
